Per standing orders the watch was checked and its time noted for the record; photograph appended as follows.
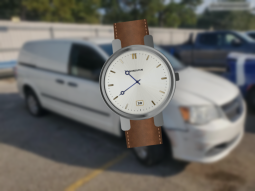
10:40
